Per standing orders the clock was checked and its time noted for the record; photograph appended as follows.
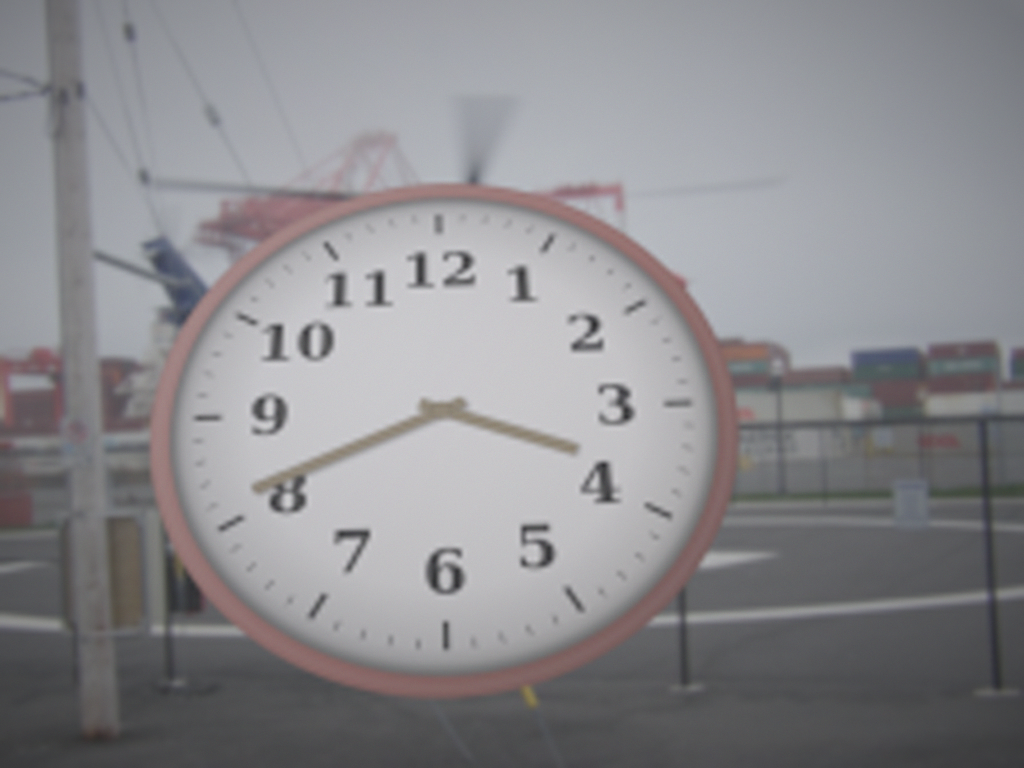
3:41
